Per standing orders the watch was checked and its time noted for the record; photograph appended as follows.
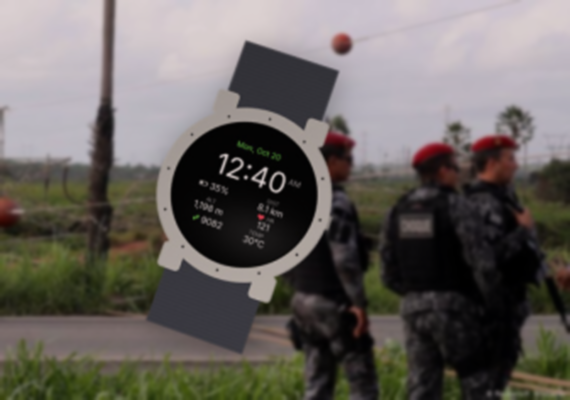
12:40
